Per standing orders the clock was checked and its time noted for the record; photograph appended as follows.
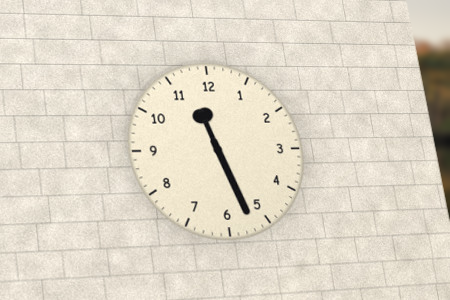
11:27
